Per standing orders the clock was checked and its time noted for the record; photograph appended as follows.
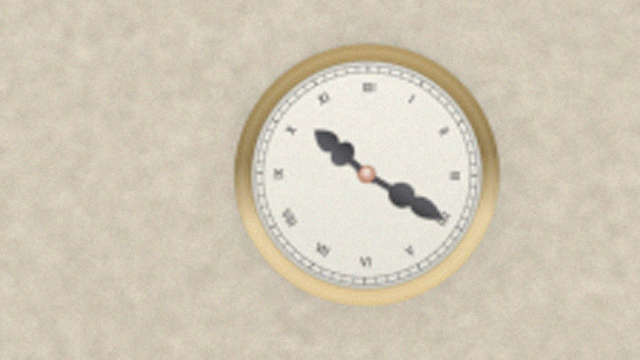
10:20
